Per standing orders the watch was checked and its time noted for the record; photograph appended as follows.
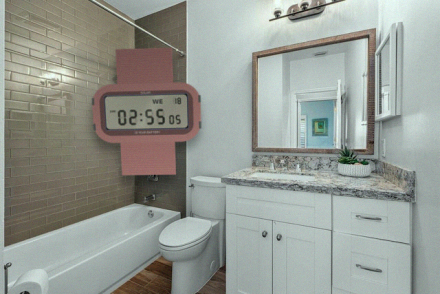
2:55:05
